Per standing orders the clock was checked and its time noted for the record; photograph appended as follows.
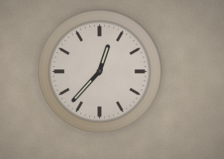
12:37
